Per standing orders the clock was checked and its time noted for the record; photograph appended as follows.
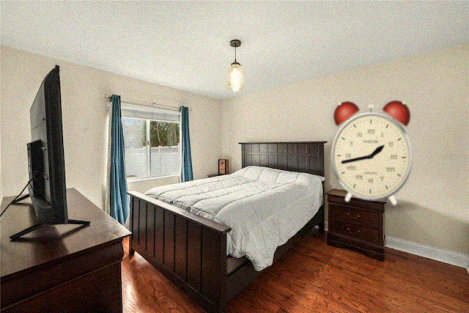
1:43
